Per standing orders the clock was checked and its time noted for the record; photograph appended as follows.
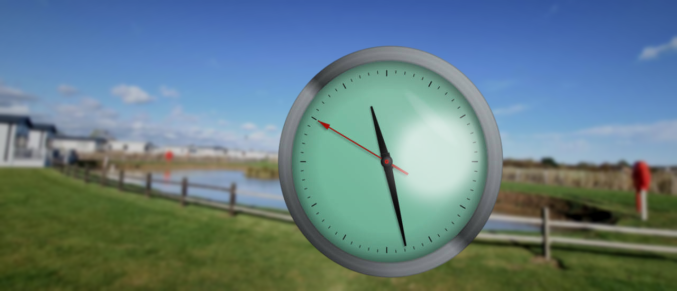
11:27:50
